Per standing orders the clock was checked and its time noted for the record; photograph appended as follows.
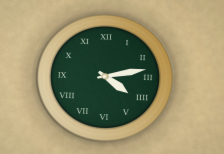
4:13
